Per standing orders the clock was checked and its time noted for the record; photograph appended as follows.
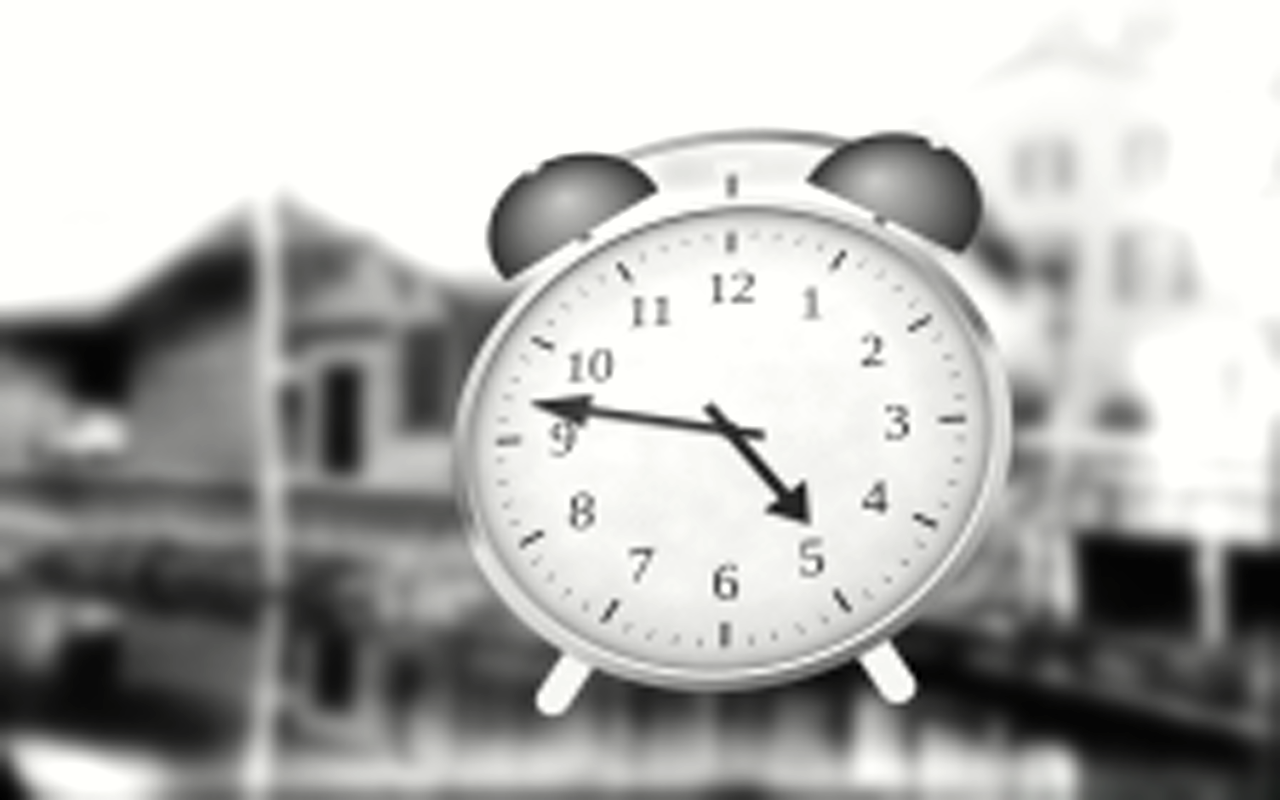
4:47
